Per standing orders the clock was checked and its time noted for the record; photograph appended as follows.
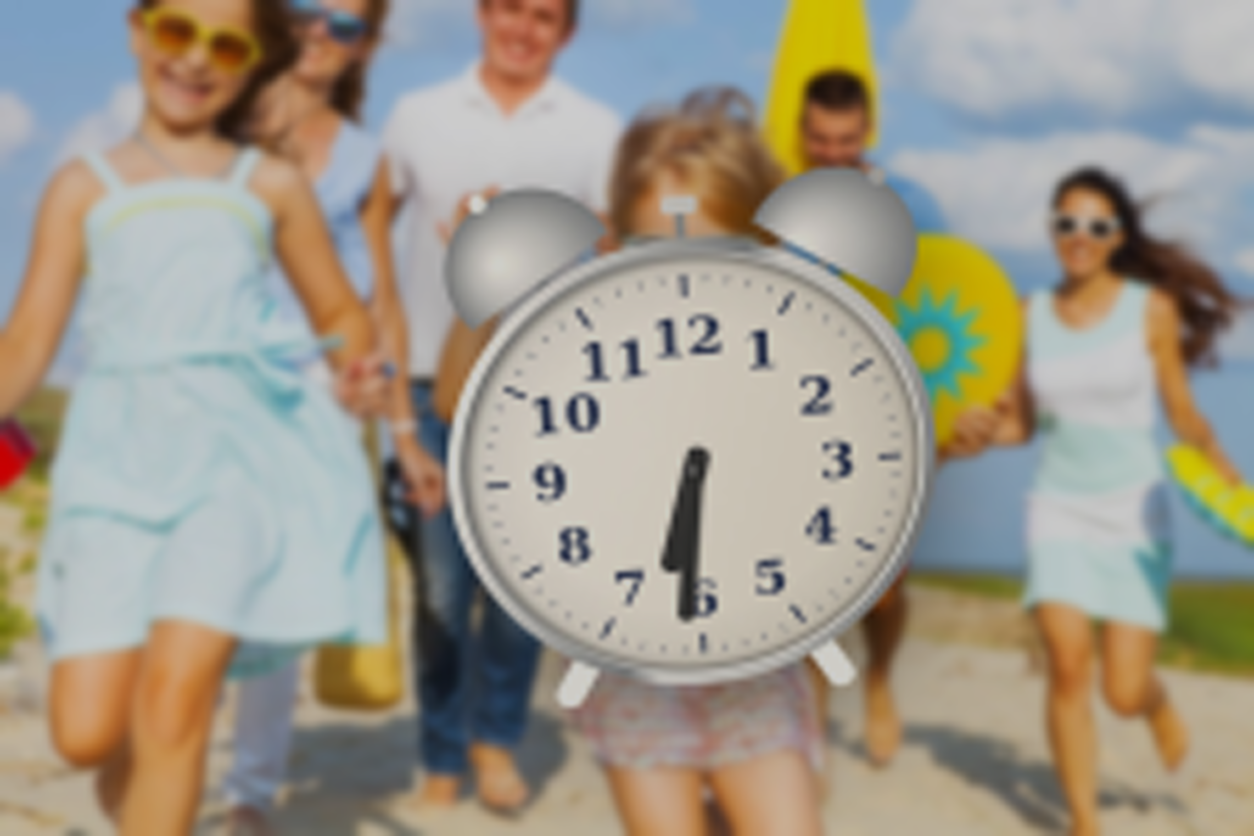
6:31
